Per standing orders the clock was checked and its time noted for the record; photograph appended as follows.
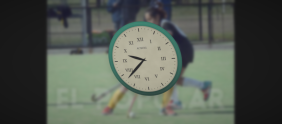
9:38
